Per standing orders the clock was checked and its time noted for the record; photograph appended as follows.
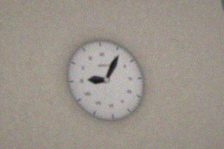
9:06
